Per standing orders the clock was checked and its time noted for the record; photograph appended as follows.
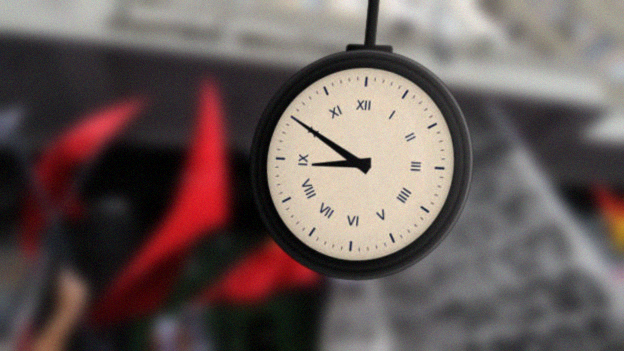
8:50
